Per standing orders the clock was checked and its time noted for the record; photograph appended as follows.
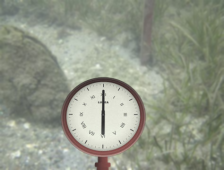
6:00
